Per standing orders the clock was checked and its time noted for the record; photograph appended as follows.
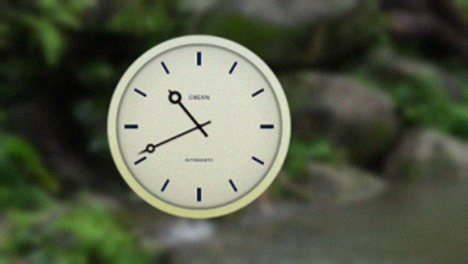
10:41
